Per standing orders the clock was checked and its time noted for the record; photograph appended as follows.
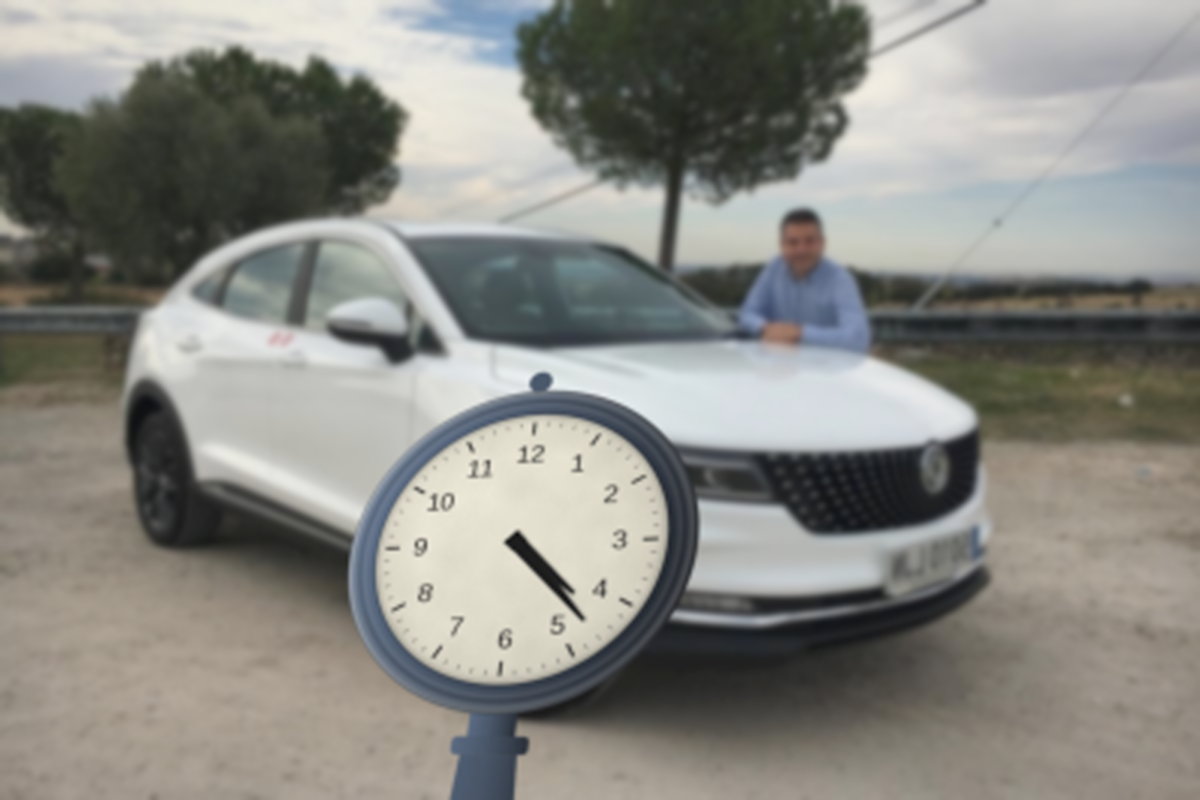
4:23
